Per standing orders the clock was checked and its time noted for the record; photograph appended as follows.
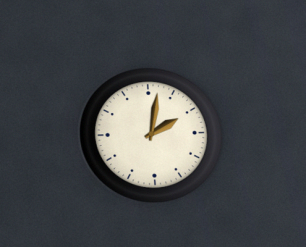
2:02
